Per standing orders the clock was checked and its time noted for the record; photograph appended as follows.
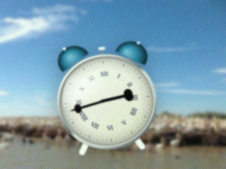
2:43
